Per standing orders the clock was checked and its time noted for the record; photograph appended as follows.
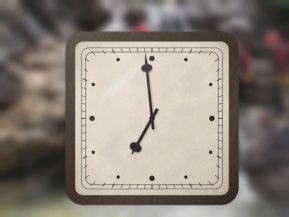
6:59
